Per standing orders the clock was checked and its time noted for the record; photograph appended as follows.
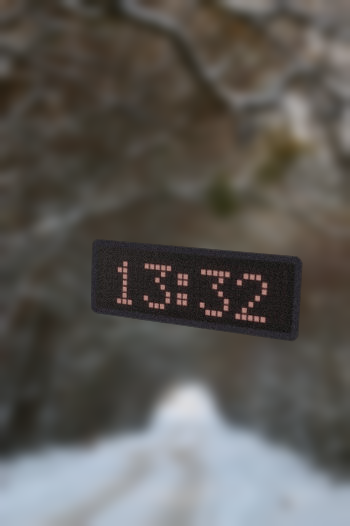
13:32
